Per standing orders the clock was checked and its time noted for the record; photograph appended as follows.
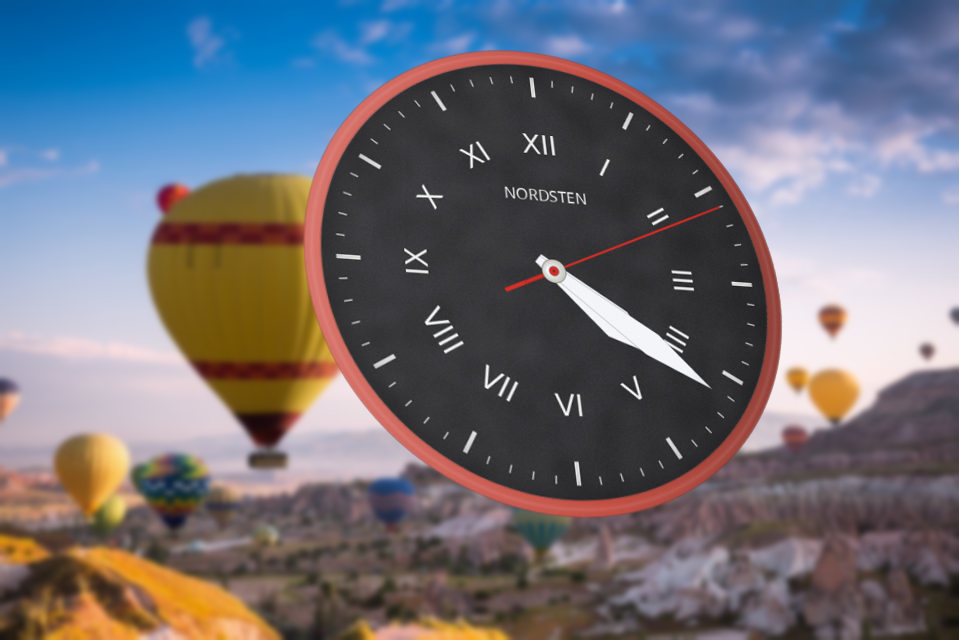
4:21:11
